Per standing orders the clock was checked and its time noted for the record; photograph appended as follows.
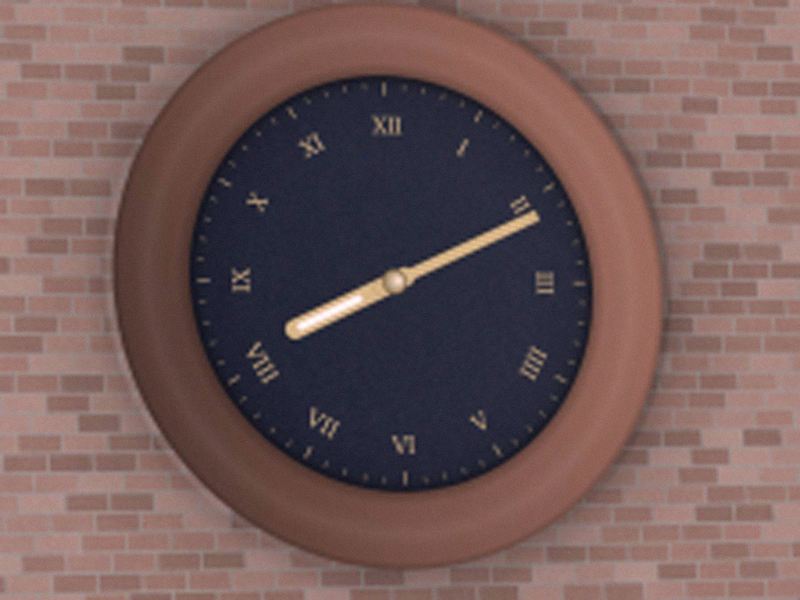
8:11
